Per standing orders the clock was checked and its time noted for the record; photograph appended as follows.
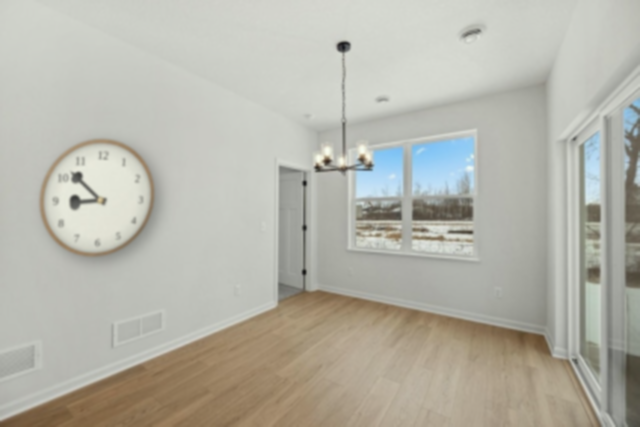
8:52
